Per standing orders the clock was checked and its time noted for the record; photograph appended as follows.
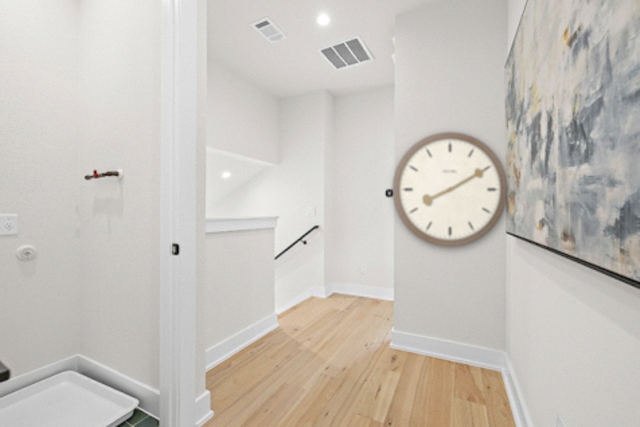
8:10
